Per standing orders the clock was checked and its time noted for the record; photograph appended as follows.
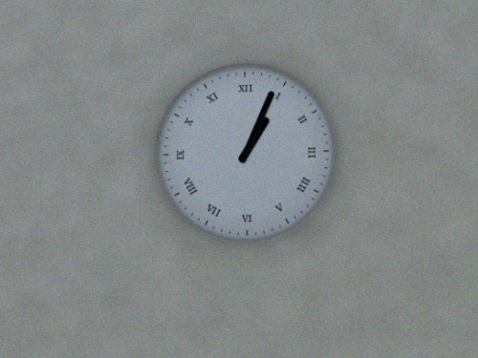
1:04
